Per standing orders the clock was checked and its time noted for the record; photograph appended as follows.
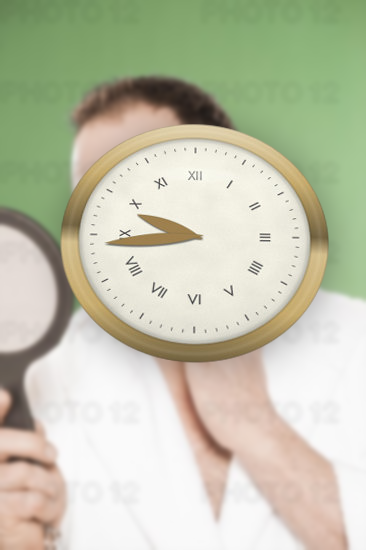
9:44
